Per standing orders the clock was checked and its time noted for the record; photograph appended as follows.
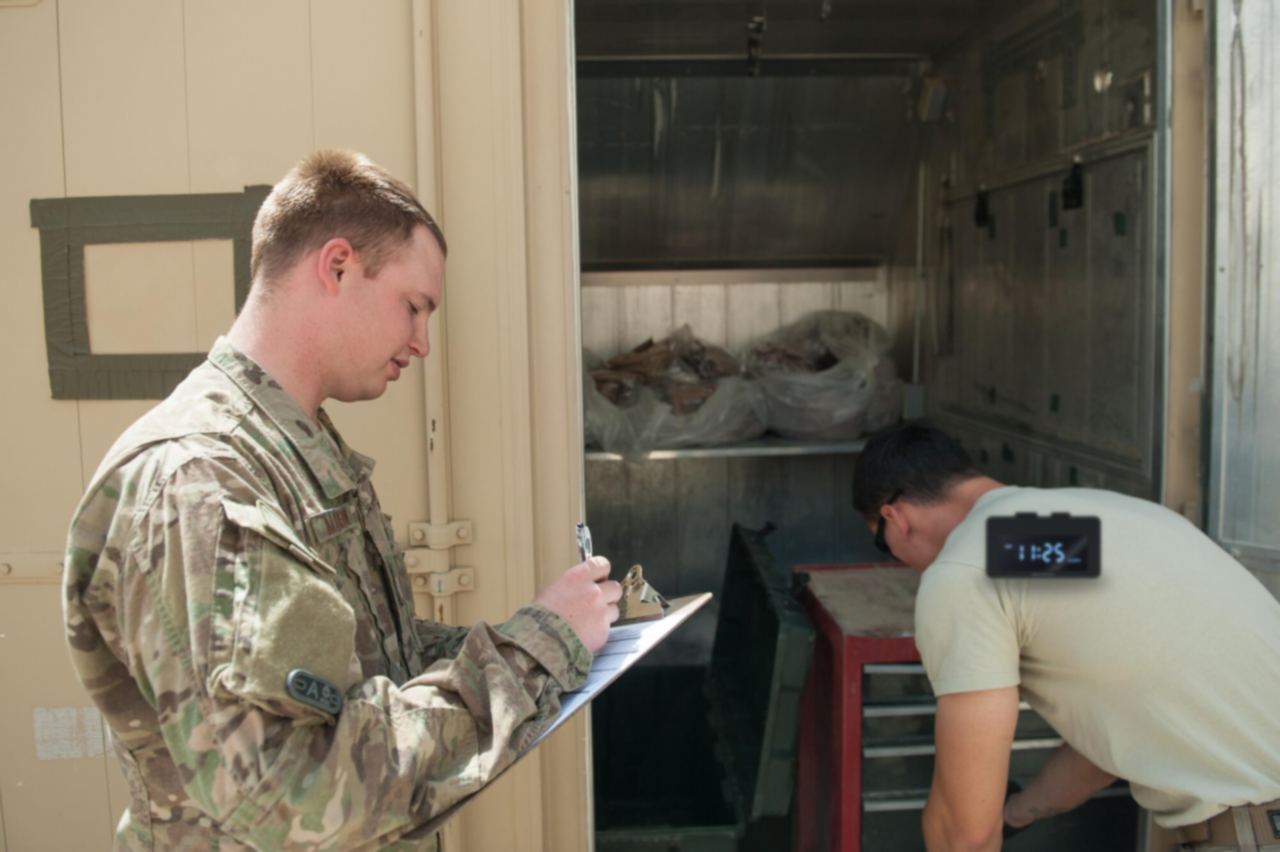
11:25
